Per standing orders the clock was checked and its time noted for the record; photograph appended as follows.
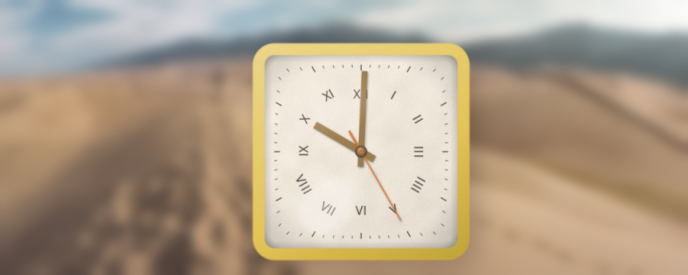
10:00:25
